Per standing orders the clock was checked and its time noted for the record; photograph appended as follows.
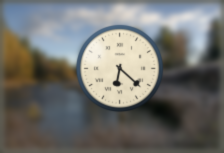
6:22
